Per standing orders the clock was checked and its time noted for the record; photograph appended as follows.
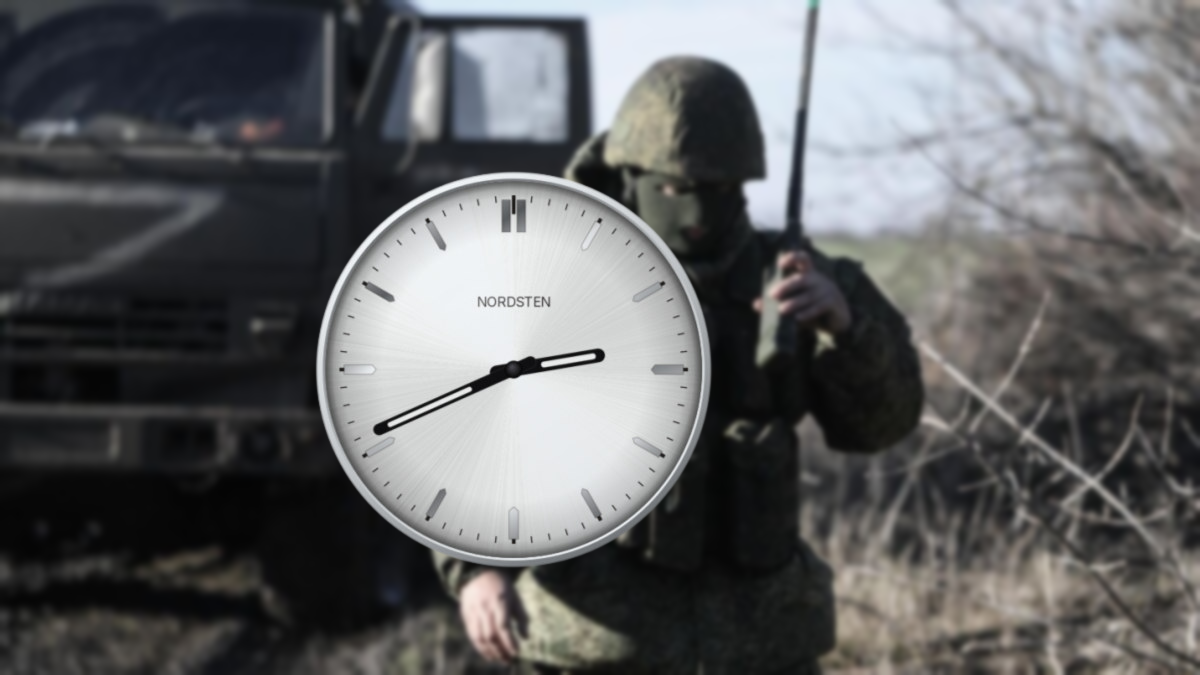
2:41
